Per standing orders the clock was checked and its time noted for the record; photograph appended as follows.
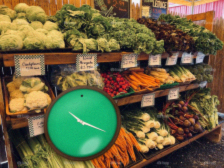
10:19
